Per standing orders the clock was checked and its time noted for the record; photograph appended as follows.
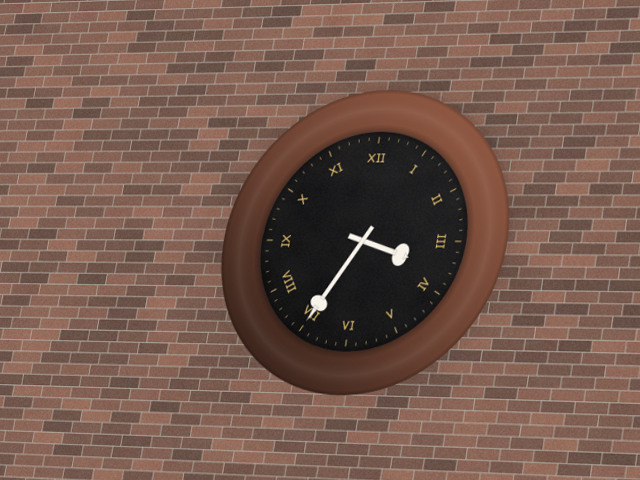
3:35
